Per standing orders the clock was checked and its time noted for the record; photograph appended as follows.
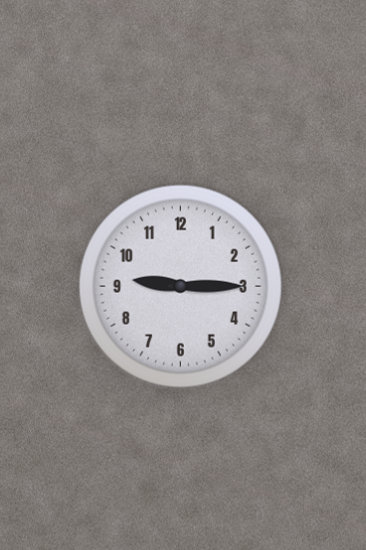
9:15
